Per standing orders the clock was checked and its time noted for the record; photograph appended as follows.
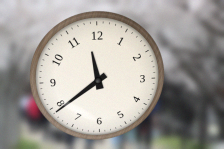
11:39
